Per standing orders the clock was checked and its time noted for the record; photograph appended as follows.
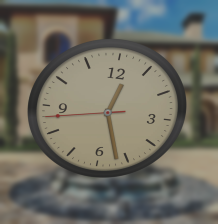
12:26:43
